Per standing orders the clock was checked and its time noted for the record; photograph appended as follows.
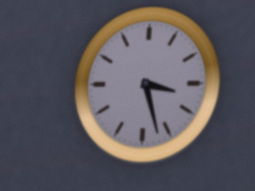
3:27
